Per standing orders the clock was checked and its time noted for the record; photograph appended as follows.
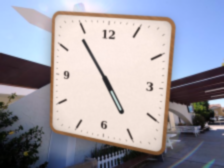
4:54
